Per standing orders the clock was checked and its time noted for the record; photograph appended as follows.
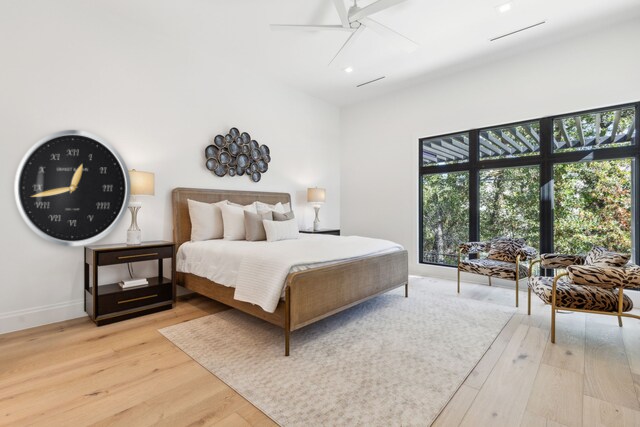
12:43
